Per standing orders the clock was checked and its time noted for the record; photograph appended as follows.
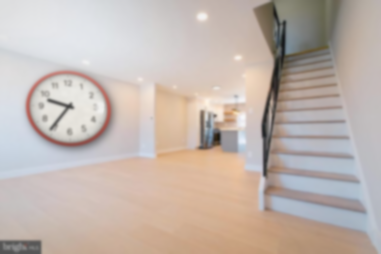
9:36
